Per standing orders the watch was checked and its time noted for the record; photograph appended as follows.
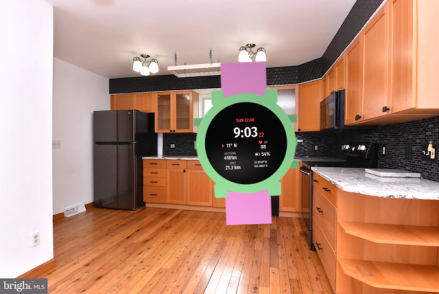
9:03
